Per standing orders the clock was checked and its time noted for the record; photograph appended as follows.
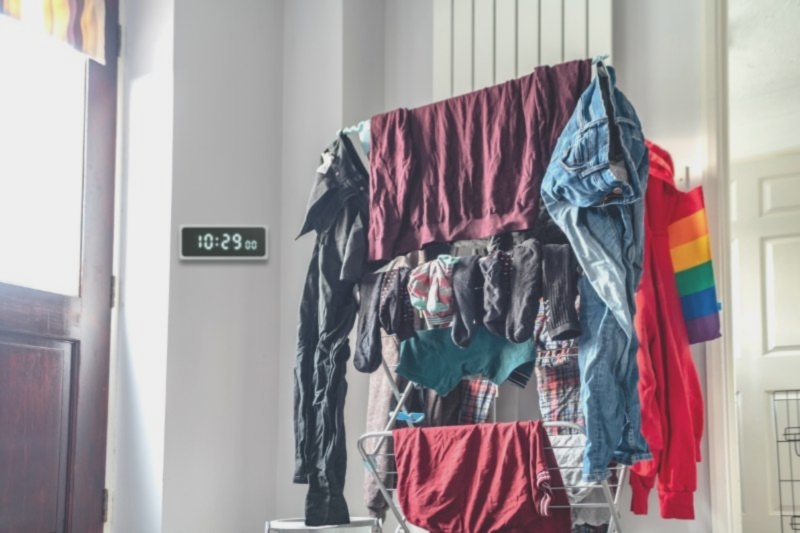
10:29
